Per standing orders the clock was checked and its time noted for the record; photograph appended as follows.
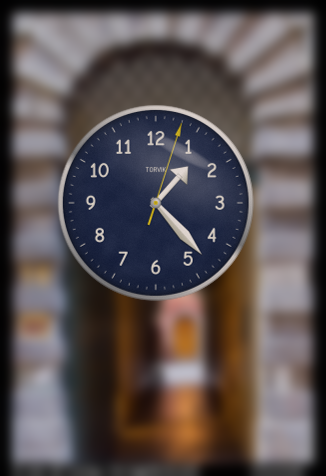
1:23:03
